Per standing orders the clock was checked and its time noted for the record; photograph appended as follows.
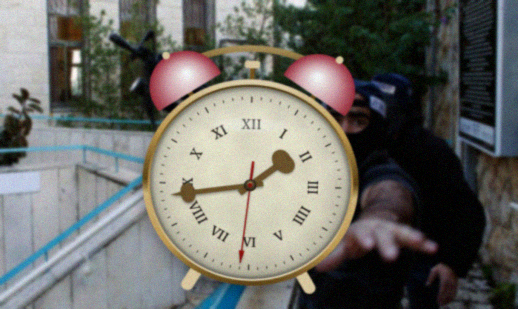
1:43:31
